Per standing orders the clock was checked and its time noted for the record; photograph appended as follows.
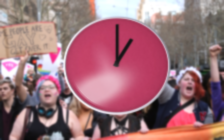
1:00
